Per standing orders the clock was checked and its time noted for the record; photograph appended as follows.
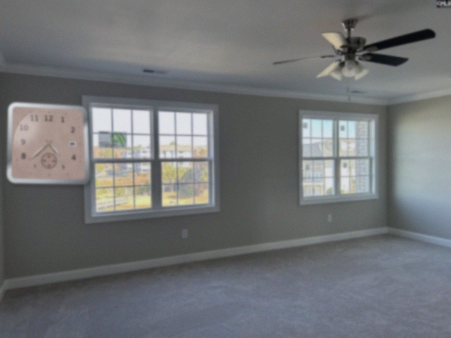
4:38
